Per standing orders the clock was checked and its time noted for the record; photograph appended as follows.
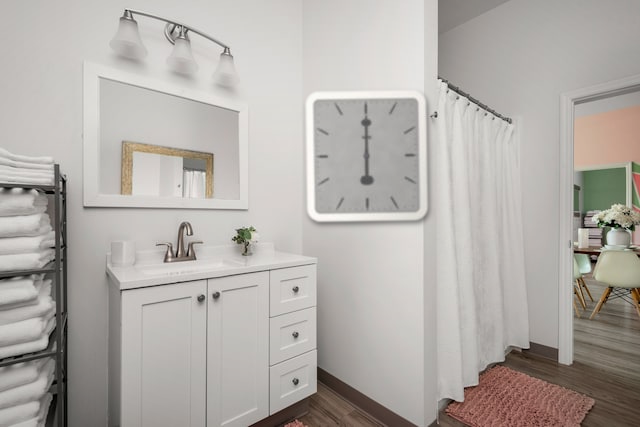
6:00
